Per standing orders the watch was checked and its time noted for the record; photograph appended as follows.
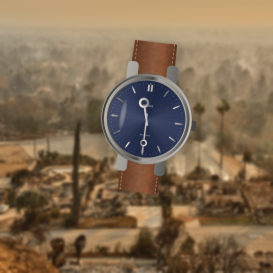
11:30
